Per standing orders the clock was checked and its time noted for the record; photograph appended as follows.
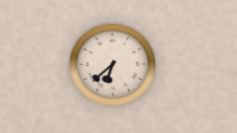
6:38
